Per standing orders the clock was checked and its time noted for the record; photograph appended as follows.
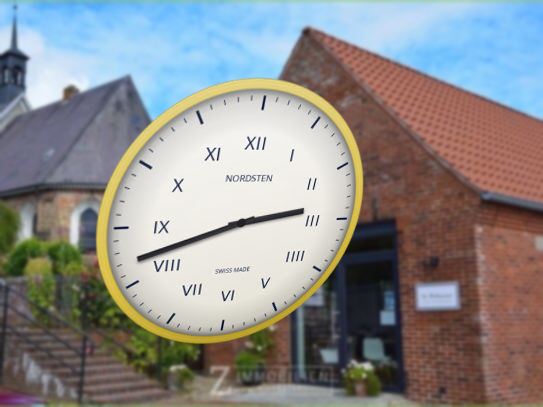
2:42
